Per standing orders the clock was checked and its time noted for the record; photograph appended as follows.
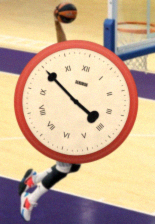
3:50
